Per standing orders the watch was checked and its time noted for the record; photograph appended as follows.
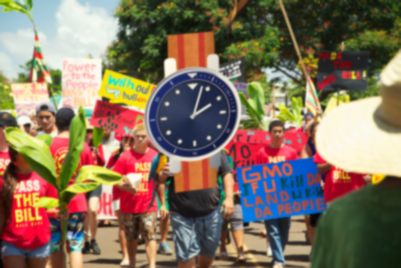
2:03
